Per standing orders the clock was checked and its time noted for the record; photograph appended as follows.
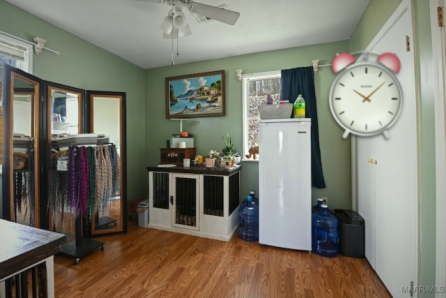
10:08
